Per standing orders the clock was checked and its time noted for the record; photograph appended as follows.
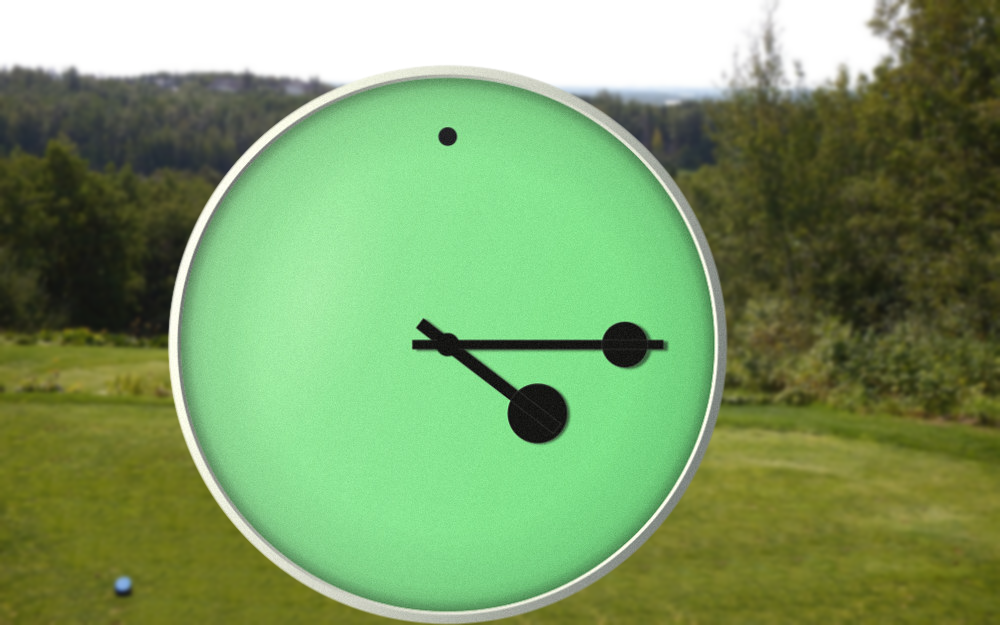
4:15
